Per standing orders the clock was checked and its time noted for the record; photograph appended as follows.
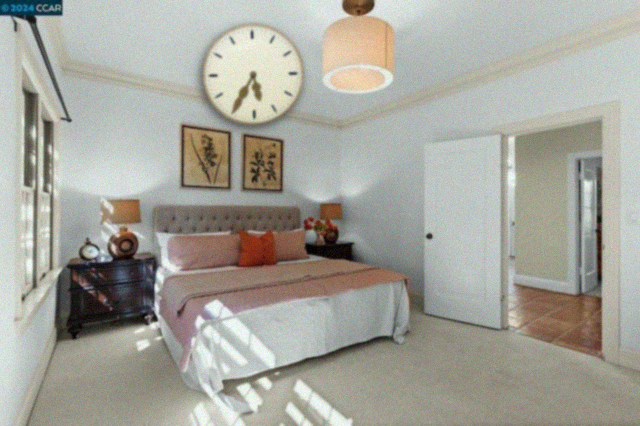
5:35
